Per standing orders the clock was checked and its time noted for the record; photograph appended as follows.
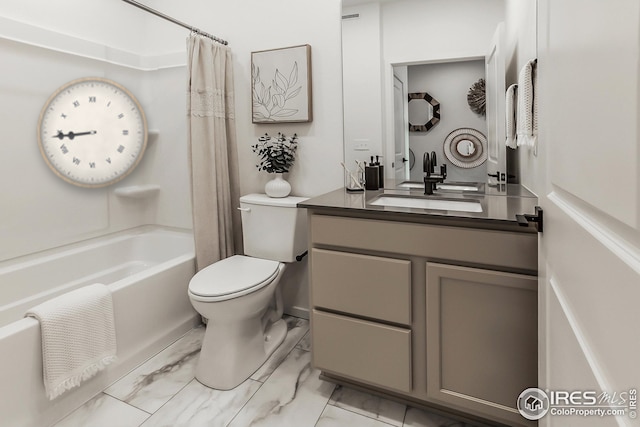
8:44
